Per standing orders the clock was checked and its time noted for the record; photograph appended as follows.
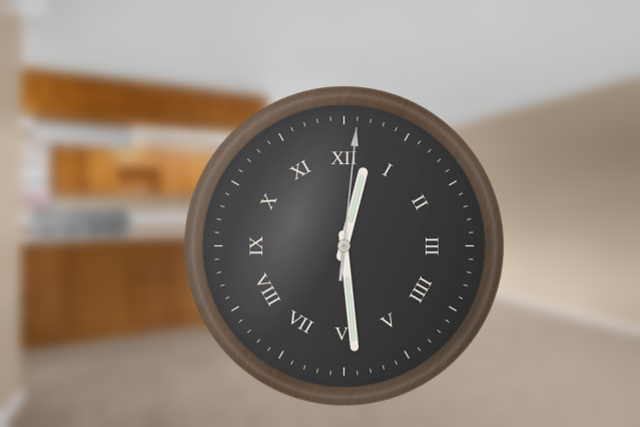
12:29:01
